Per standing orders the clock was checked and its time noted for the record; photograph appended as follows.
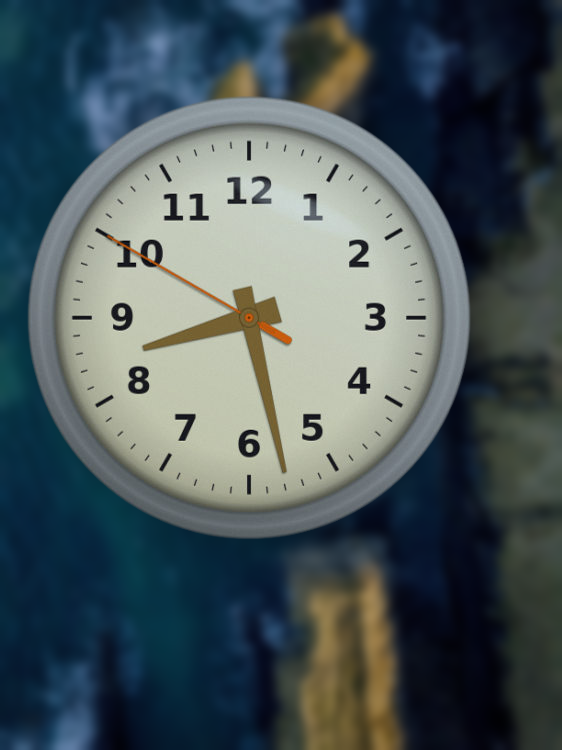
8:27:50
